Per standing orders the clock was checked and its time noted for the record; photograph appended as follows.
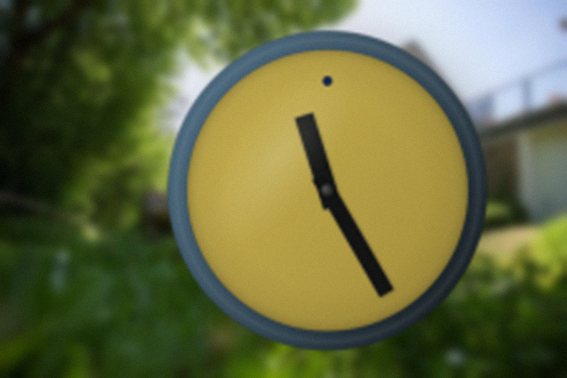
11:25
